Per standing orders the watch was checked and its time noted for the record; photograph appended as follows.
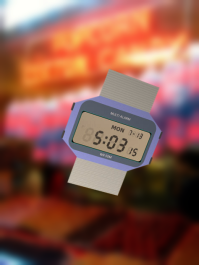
5:03:15
